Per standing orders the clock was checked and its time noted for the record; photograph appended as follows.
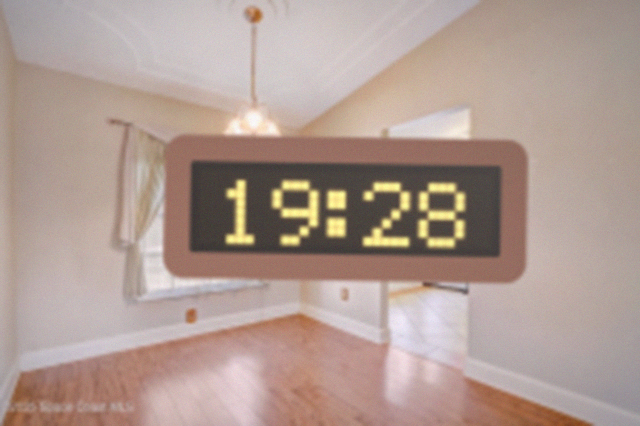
19:28
